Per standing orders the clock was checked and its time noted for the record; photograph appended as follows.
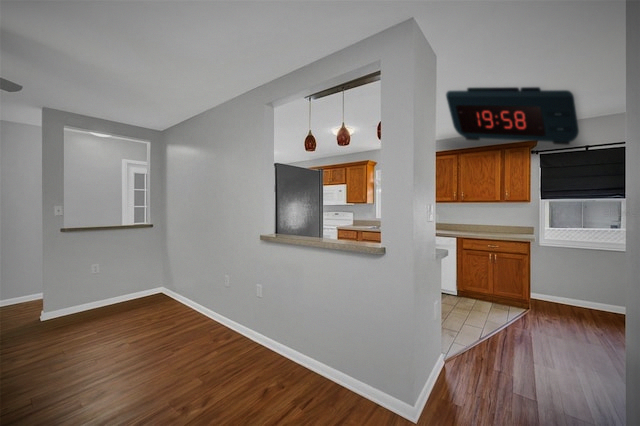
19:58
